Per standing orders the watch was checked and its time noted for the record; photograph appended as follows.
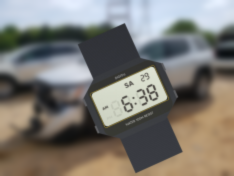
6:38
